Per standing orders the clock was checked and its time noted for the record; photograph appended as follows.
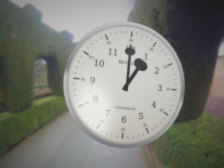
1:00
